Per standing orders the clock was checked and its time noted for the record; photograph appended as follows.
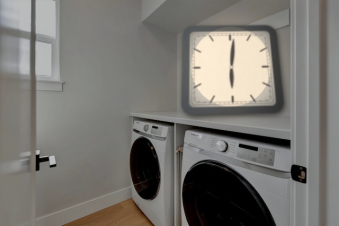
6:01
